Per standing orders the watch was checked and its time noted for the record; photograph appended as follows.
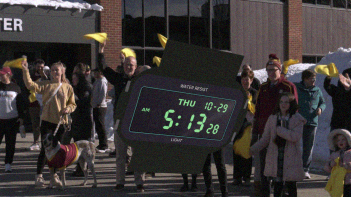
5:13:28
